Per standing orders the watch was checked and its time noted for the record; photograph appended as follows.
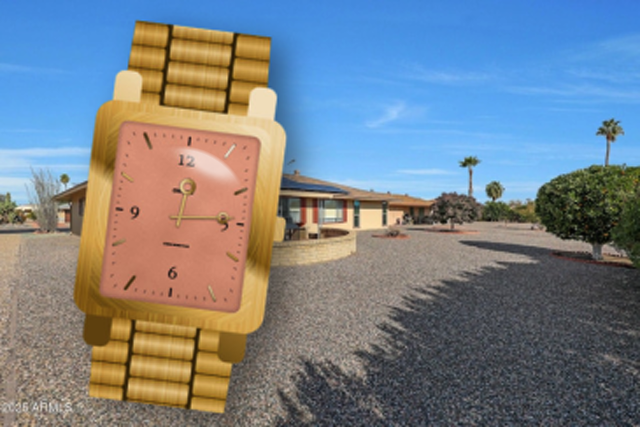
12:14
